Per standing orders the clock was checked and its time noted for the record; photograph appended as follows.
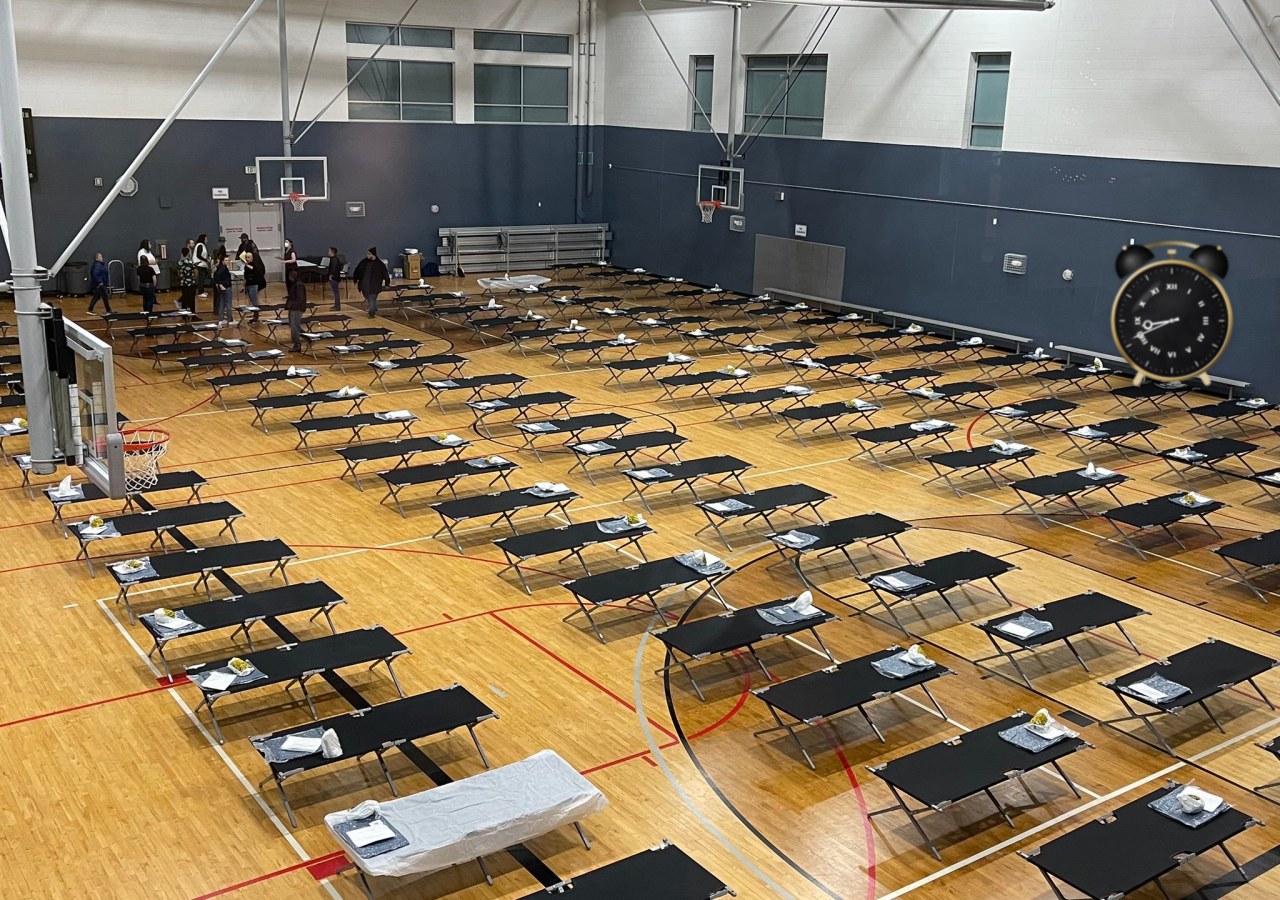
8:41
